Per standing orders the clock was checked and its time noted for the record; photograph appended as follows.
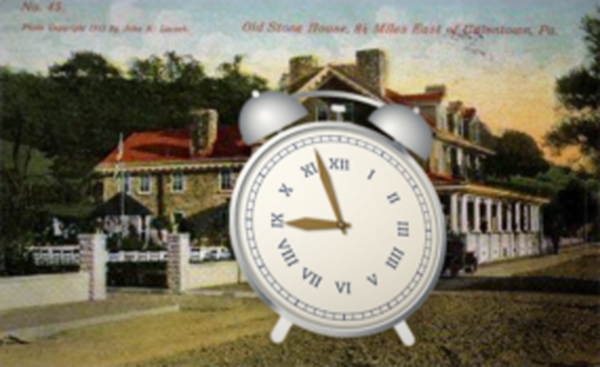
8:57
